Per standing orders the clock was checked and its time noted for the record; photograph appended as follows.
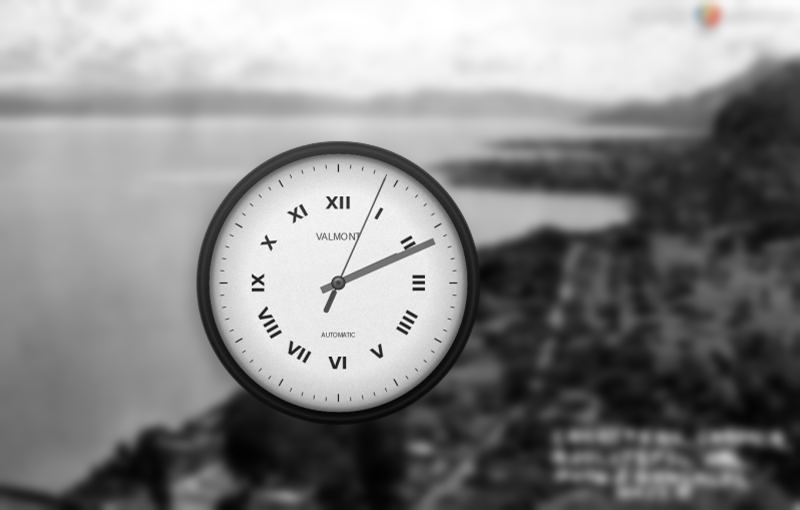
2:11:04
